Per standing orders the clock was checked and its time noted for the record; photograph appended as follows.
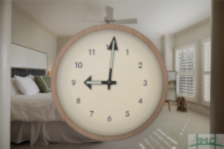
9:01
